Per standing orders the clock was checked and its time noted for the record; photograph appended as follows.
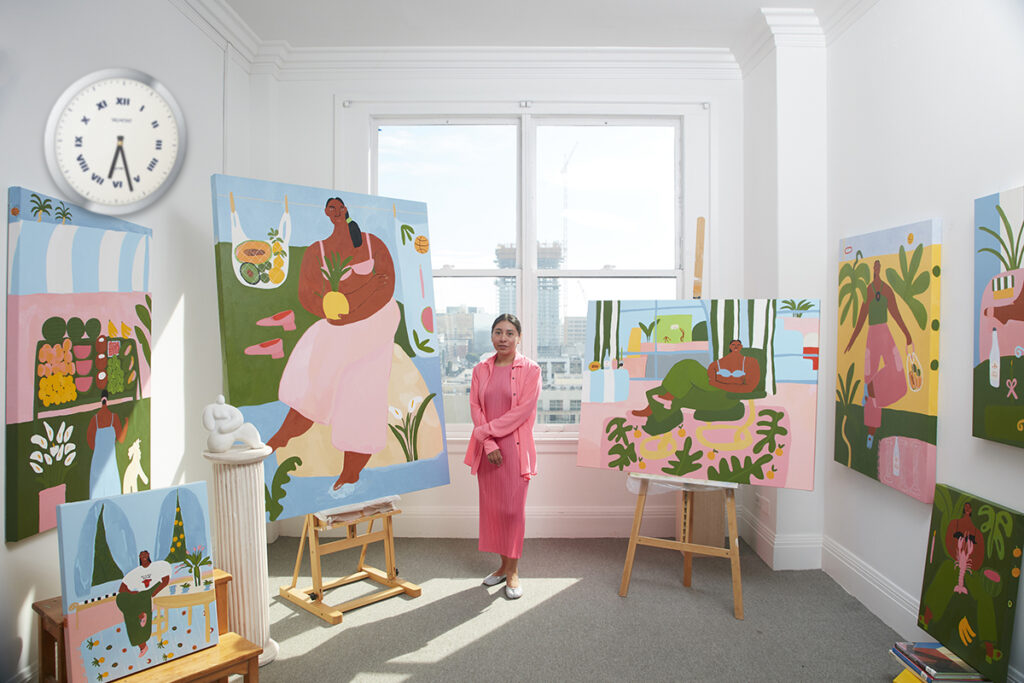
6:27
